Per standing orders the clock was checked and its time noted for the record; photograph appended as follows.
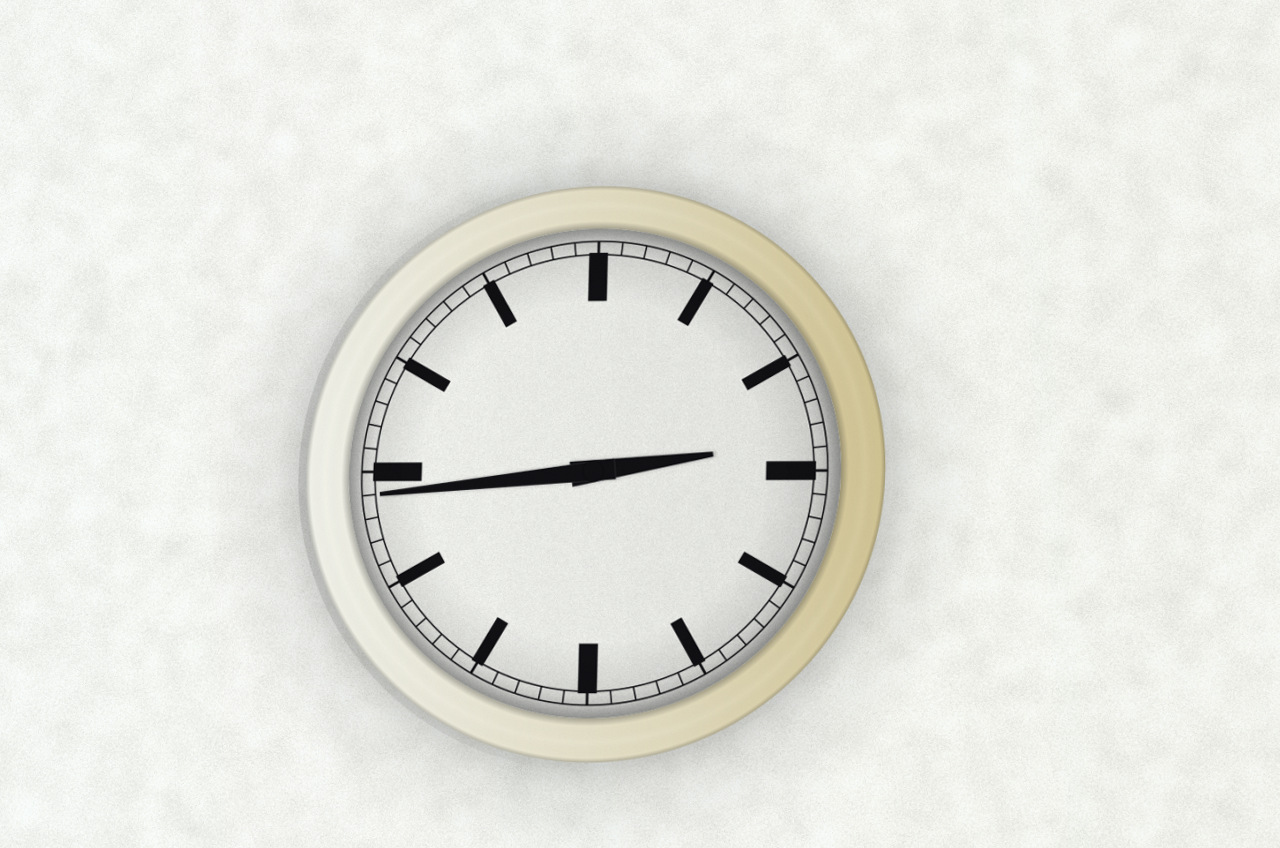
2:44
